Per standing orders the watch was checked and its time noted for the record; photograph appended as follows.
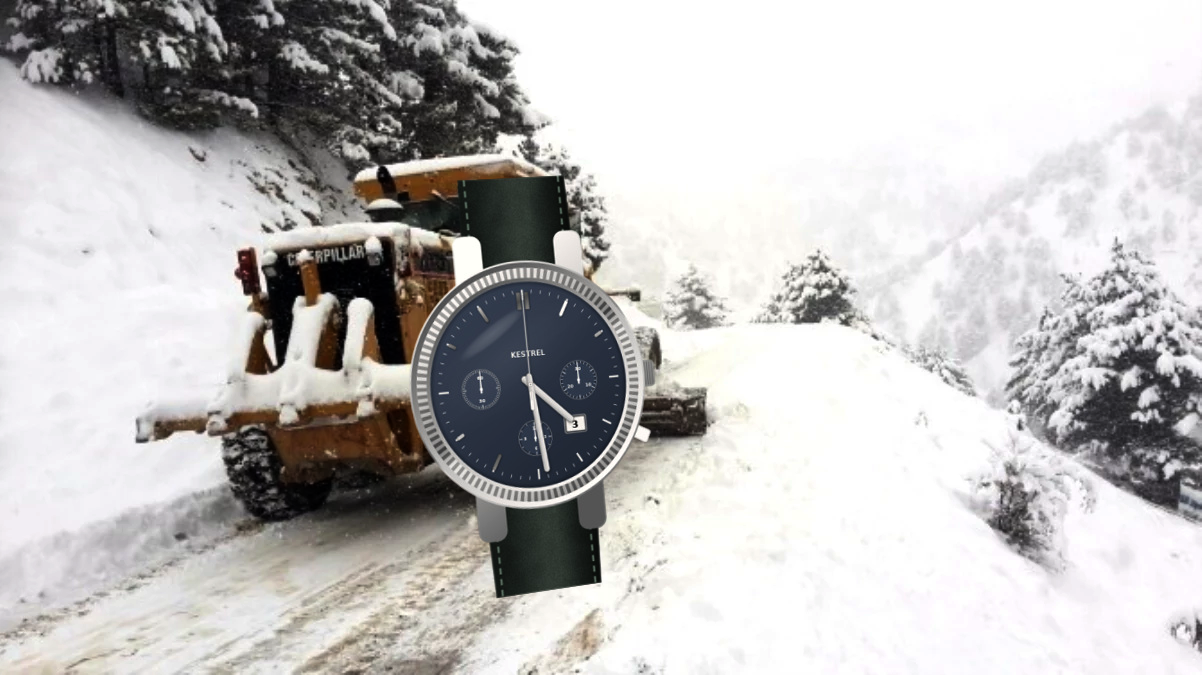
4:29
